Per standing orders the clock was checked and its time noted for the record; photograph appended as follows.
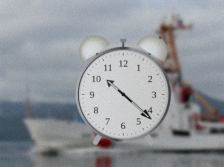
10:22
